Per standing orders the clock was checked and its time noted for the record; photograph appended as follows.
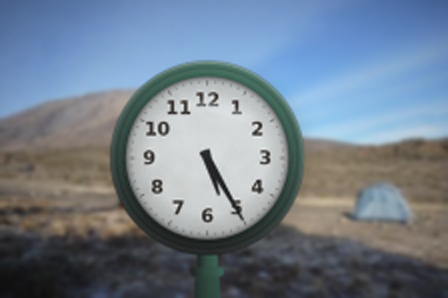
5:25
